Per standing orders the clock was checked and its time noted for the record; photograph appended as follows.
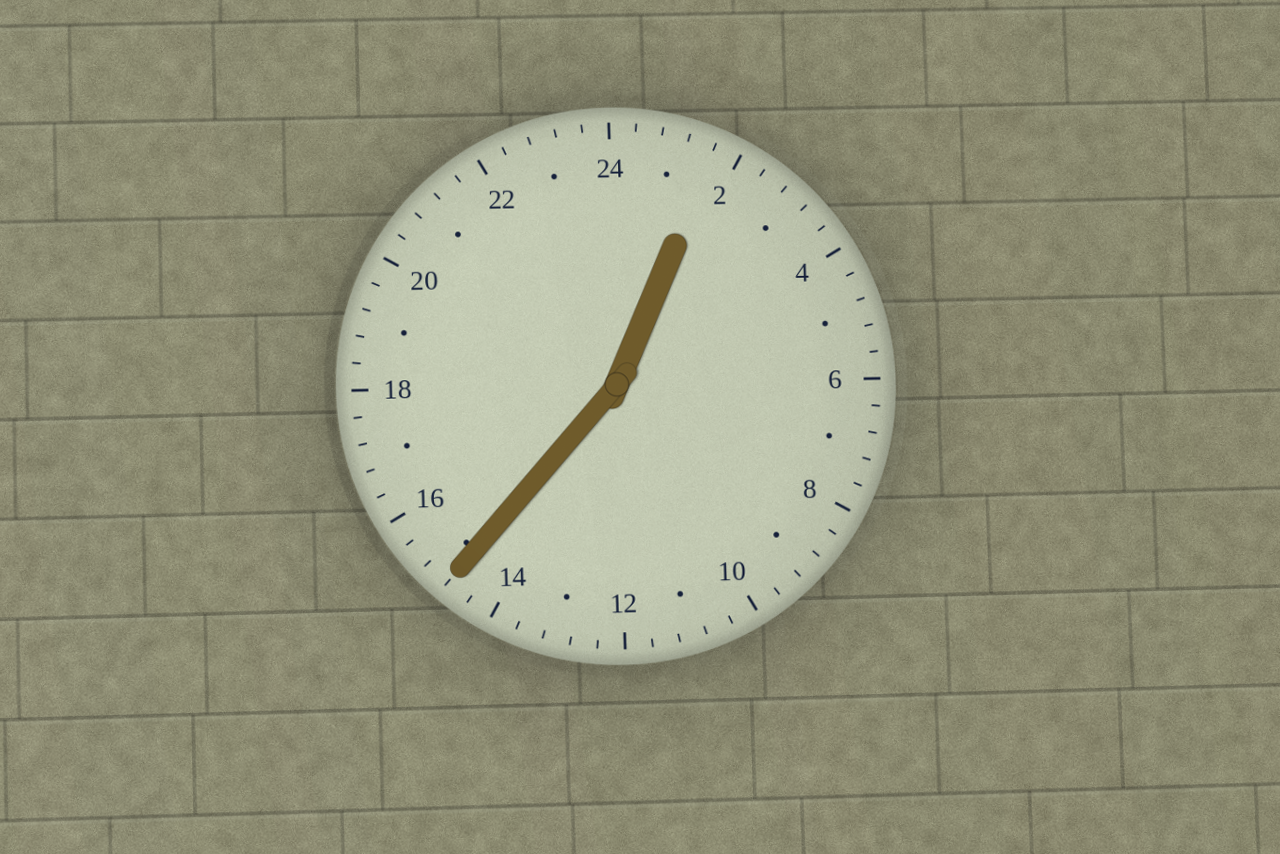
1:37
